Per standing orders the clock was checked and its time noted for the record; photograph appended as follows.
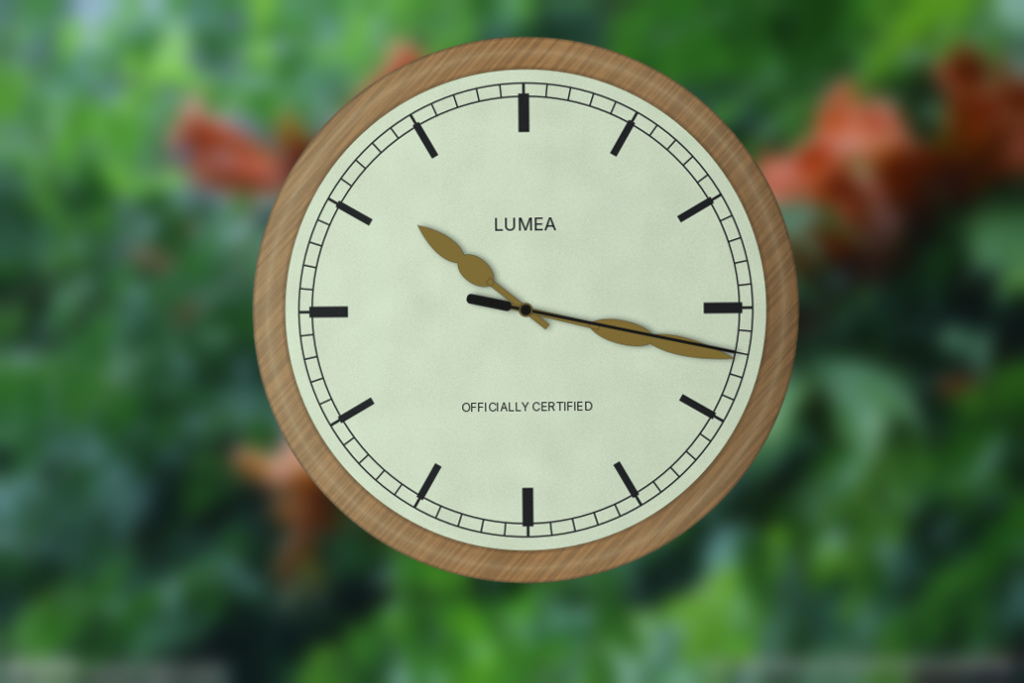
10:17:17
